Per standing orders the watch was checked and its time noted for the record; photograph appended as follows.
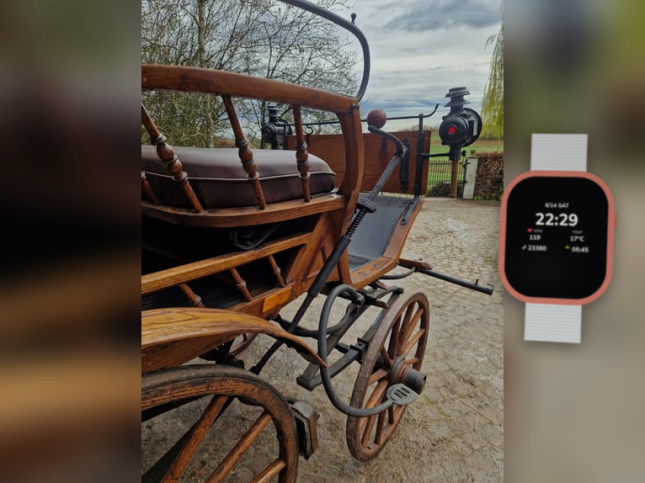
22:29
